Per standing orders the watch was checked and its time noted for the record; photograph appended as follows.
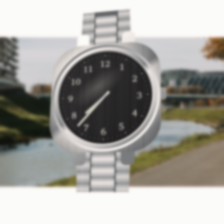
7:37
